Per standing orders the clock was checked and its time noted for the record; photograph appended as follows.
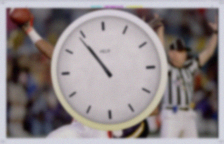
10:54
